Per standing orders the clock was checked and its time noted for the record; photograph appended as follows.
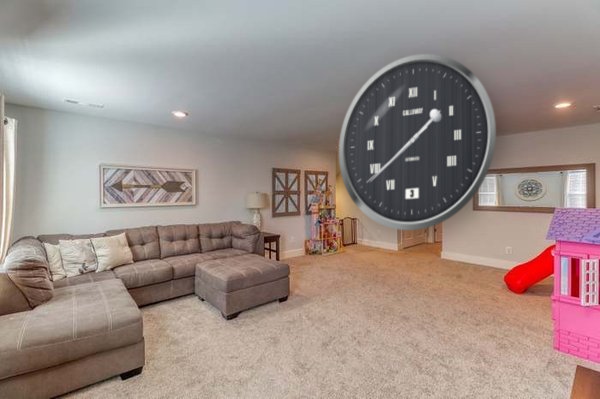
1:38:39
